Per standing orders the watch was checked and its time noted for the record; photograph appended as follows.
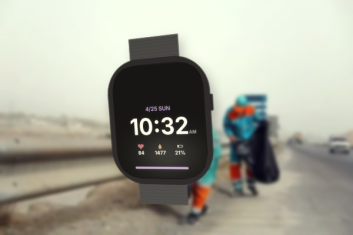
10:32
